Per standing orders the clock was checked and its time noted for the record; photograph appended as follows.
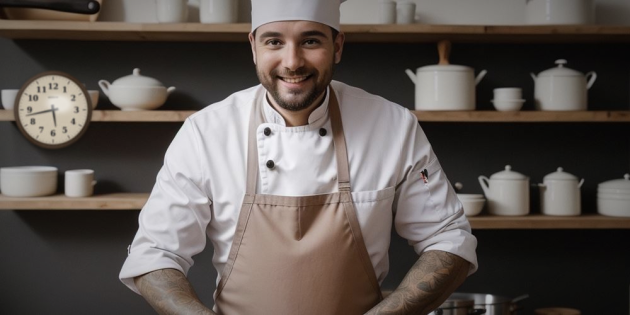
5:43
